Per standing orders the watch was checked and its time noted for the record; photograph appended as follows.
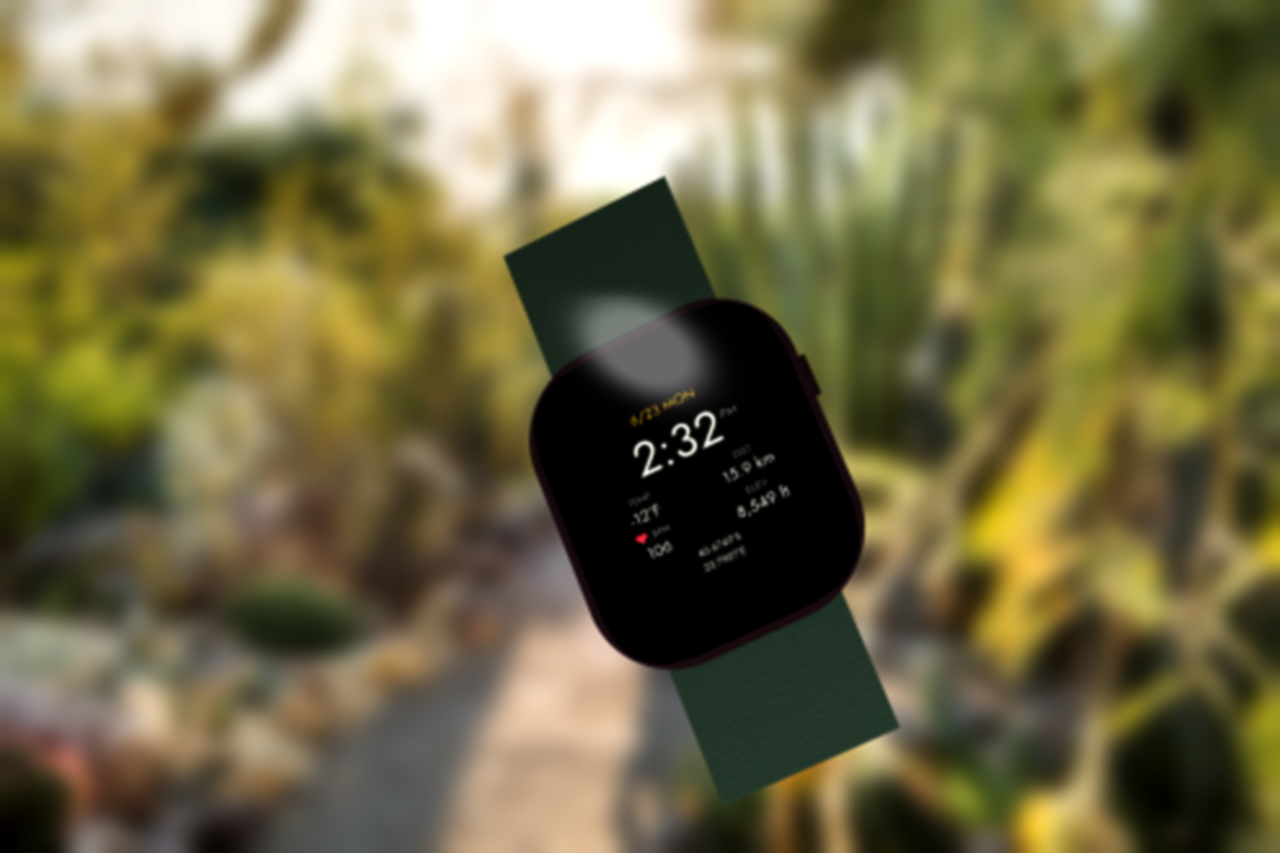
2:32
